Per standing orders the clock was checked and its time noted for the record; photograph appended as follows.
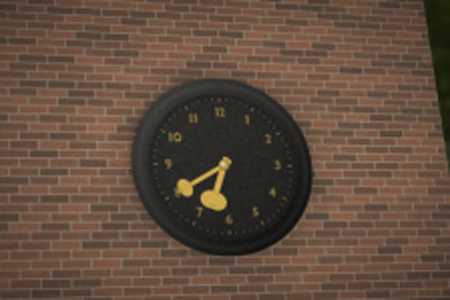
6:40
